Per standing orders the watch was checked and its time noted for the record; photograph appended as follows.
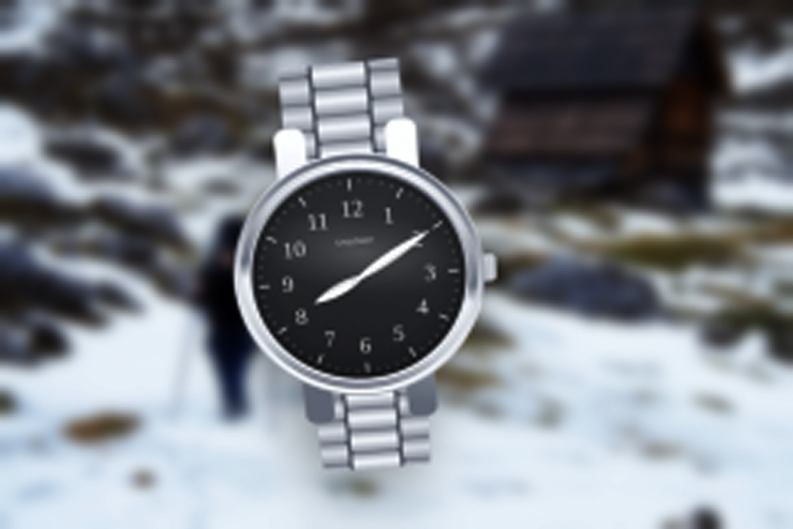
8:10
